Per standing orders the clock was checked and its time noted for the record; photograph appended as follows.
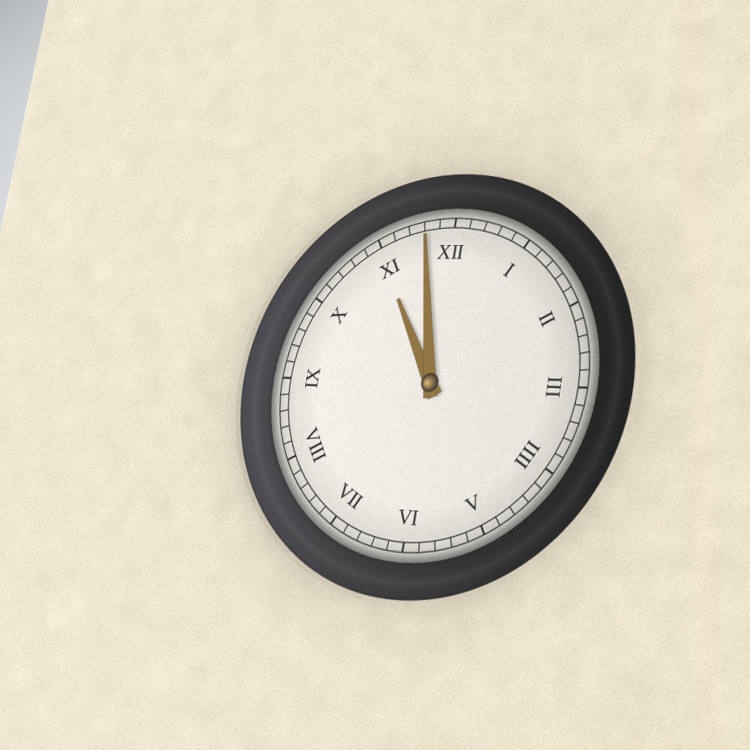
10:58
